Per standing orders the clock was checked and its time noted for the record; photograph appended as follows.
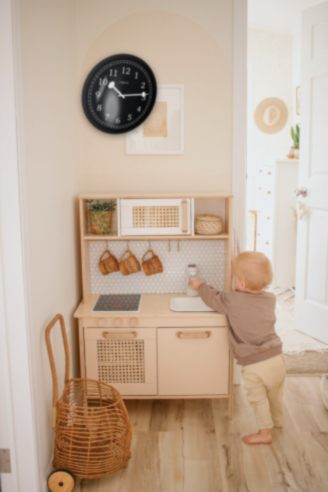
10:14
